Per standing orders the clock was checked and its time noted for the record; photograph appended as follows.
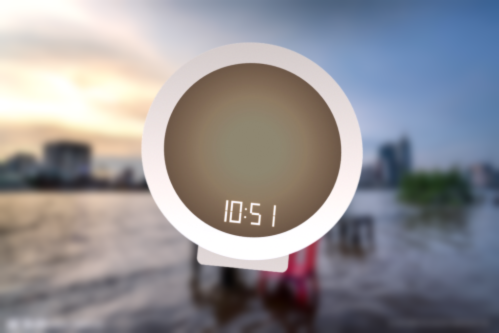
10:51
